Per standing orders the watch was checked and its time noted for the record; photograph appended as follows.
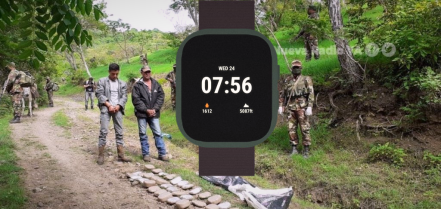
7:56
